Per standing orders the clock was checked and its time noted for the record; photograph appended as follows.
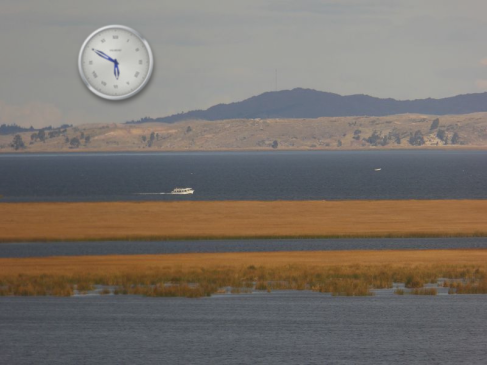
5:50
